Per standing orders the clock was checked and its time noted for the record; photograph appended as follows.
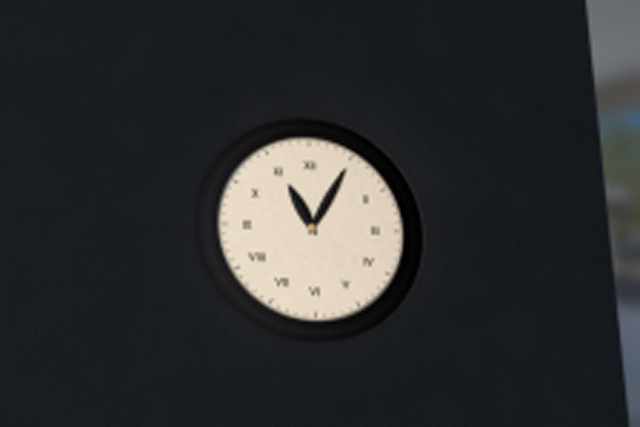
11:05
